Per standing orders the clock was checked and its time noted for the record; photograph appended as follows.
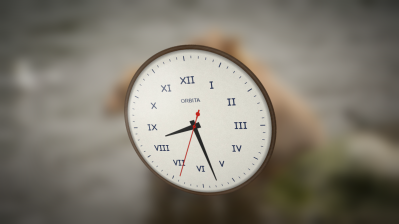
8:27:34
